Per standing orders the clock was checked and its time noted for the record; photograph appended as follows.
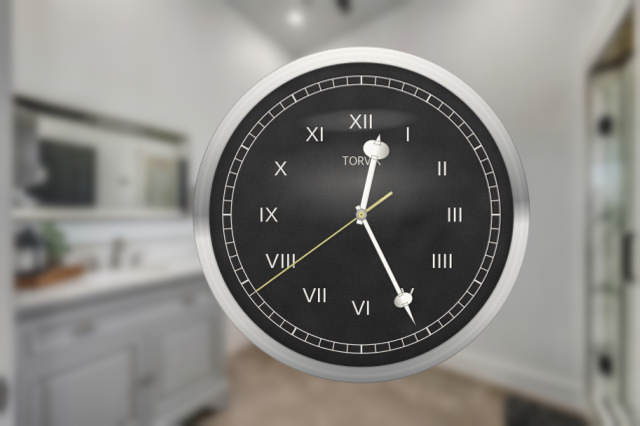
12:25:39
